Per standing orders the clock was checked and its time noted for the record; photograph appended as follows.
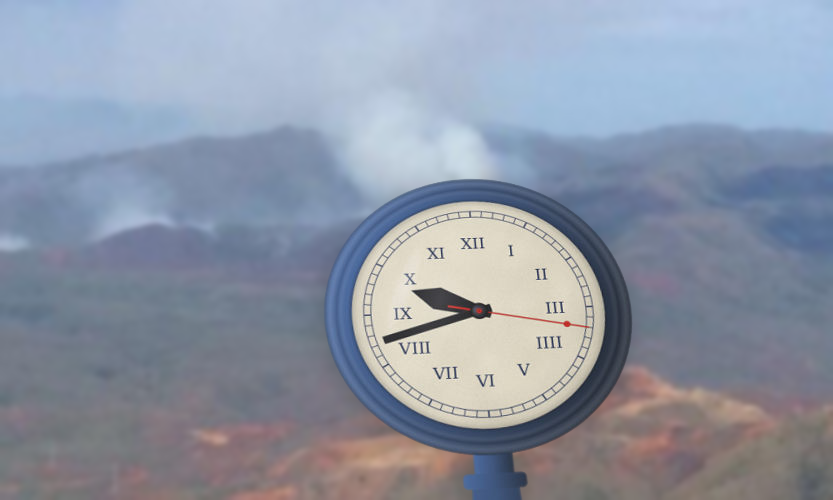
9:42:17
